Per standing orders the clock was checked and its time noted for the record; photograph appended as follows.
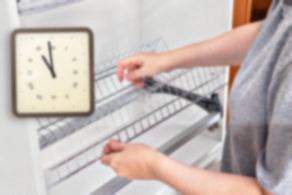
10:59
